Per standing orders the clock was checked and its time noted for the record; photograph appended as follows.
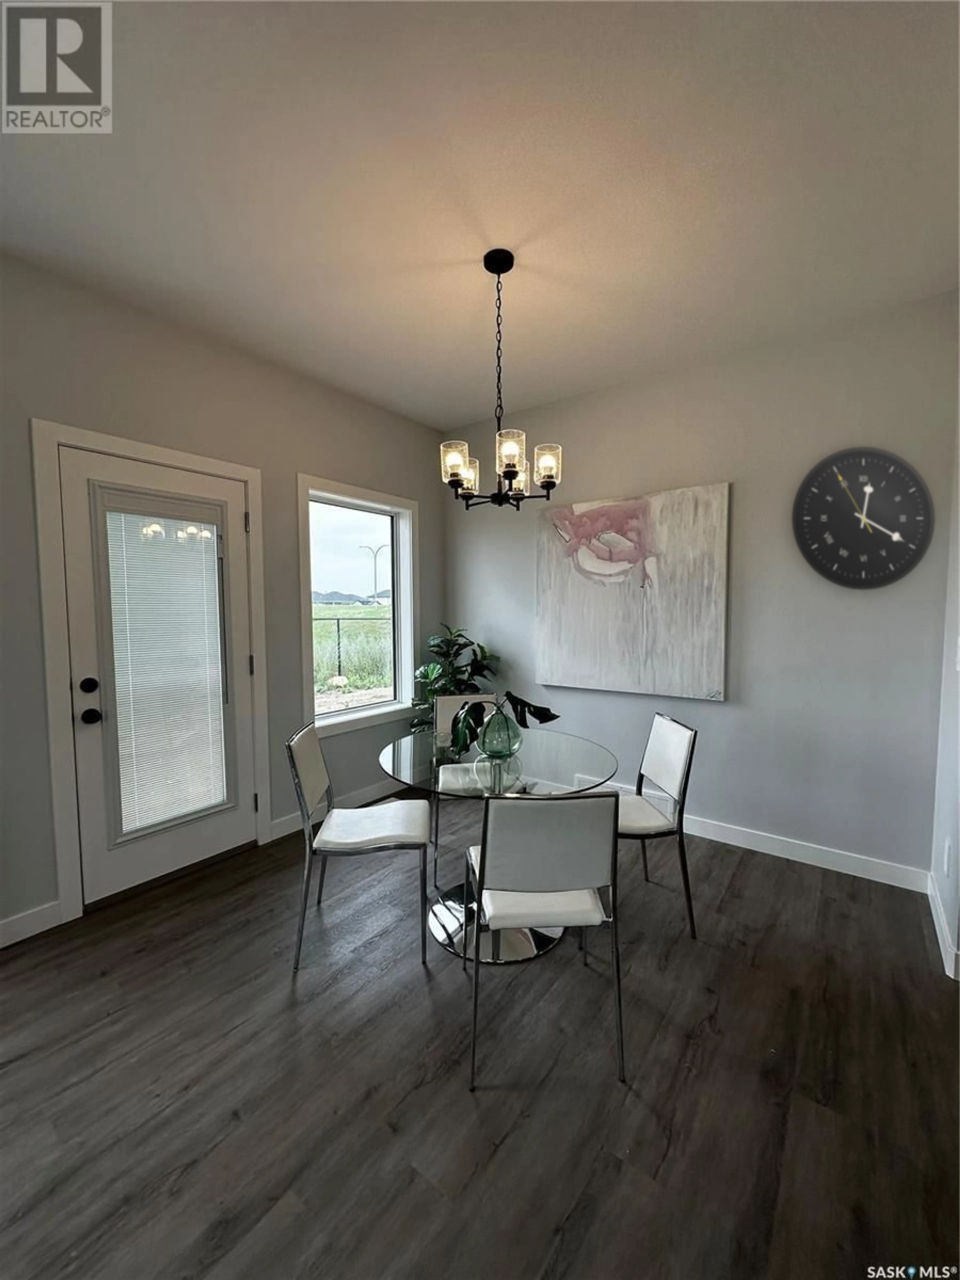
12:19:55
